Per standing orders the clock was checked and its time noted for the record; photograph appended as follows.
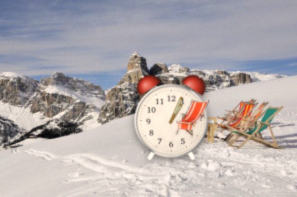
1:04
